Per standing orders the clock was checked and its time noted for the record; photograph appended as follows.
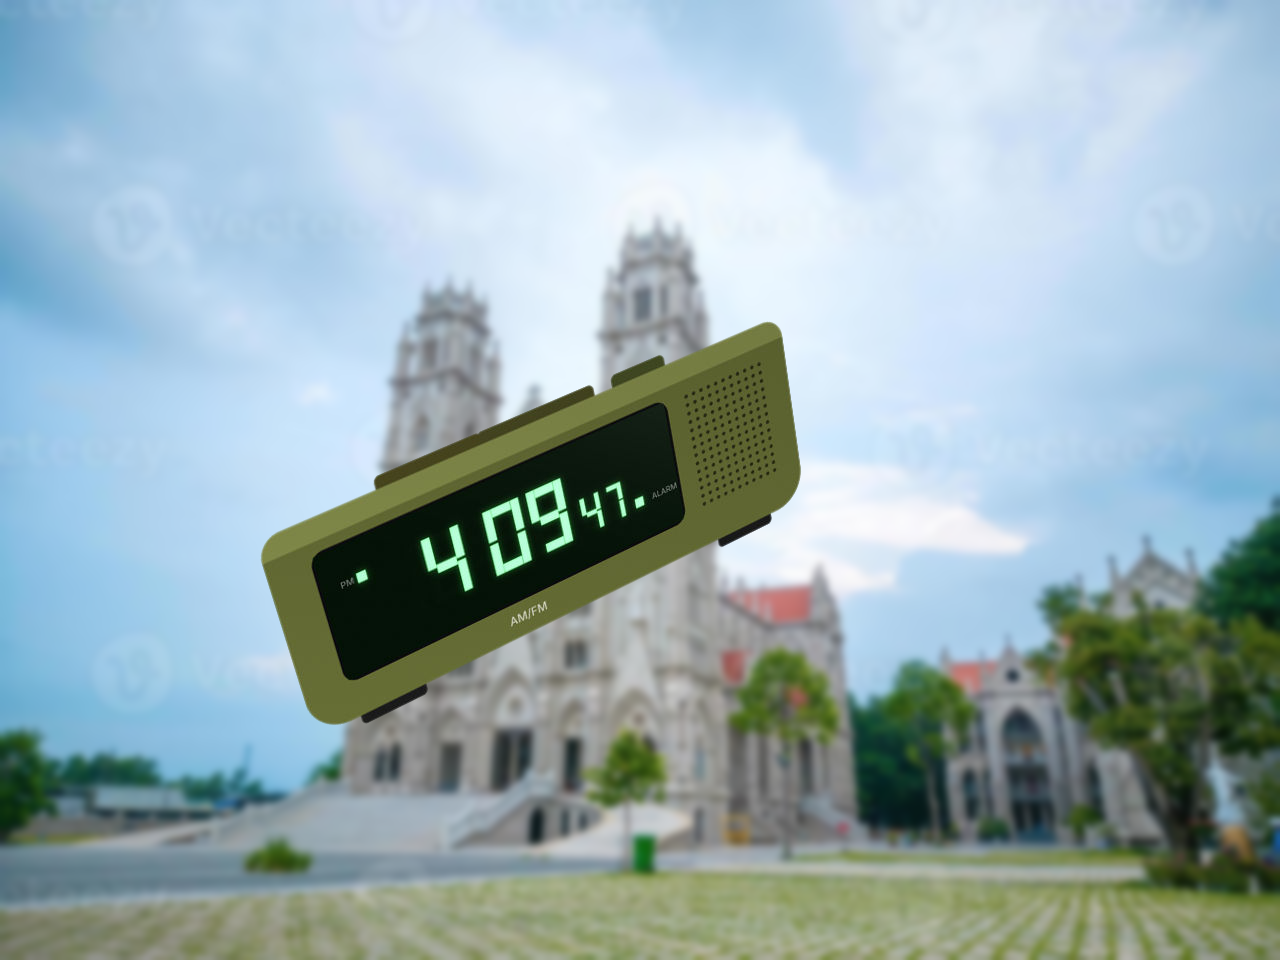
4:09:47
